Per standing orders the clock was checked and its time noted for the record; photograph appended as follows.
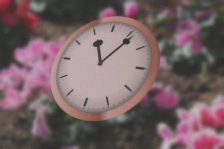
11:06
